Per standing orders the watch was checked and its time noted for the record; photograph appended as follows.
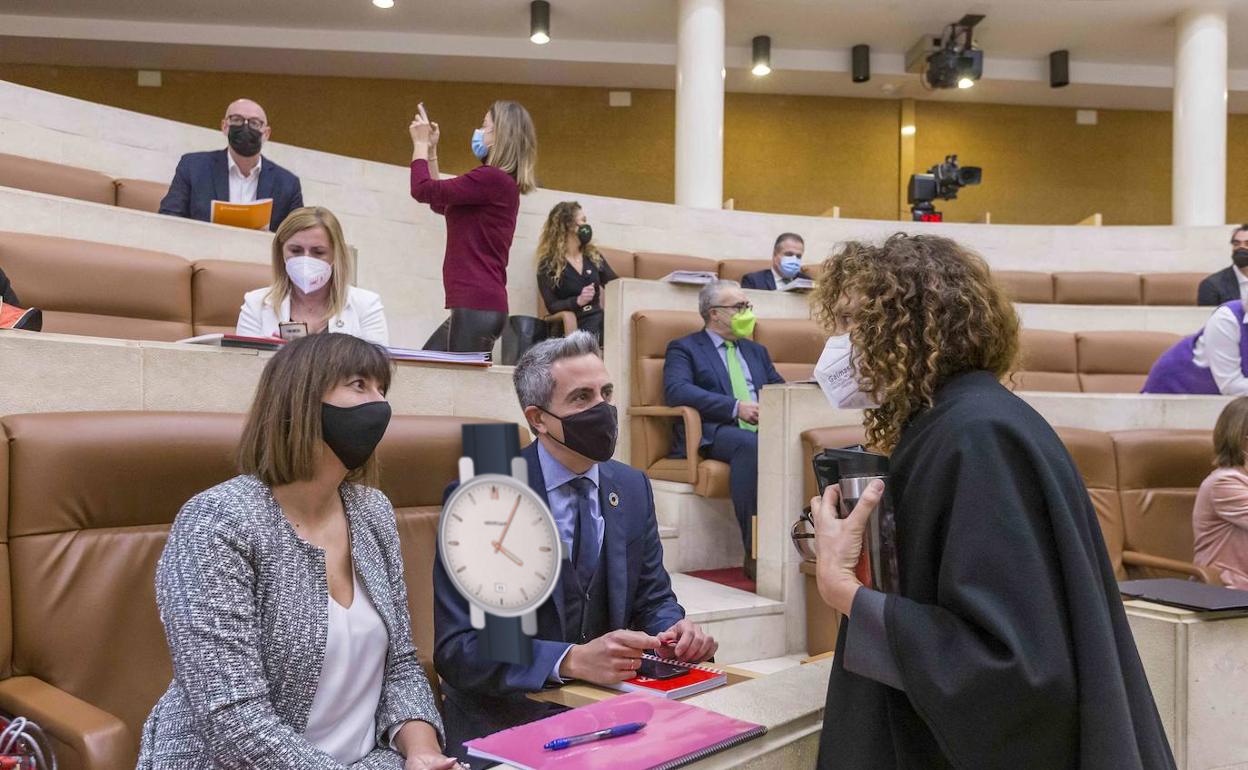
4:05
